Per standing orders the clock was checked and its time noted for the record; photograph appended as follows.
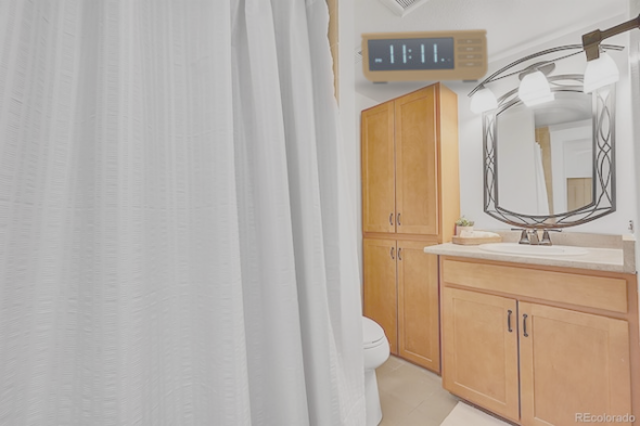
11:11
